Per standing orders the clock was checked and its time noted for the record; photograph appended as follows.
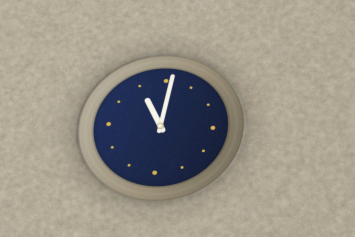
11:01
